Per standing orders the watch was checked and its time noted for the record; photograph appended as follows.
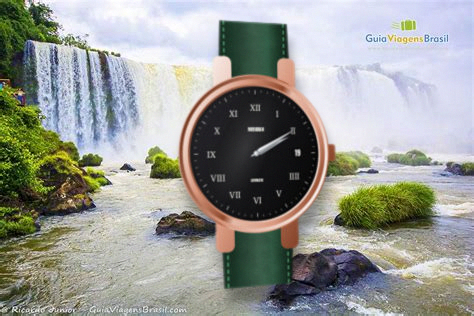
2:10
